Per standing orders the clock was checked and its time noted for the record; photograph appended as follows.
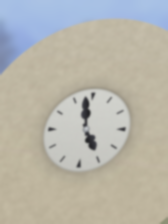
4:58
